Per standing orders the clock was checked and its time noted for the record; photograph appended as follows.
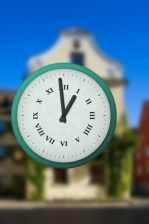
12:59
